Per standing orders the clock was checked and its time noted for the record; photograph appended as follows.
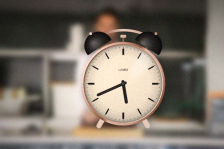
5:41
